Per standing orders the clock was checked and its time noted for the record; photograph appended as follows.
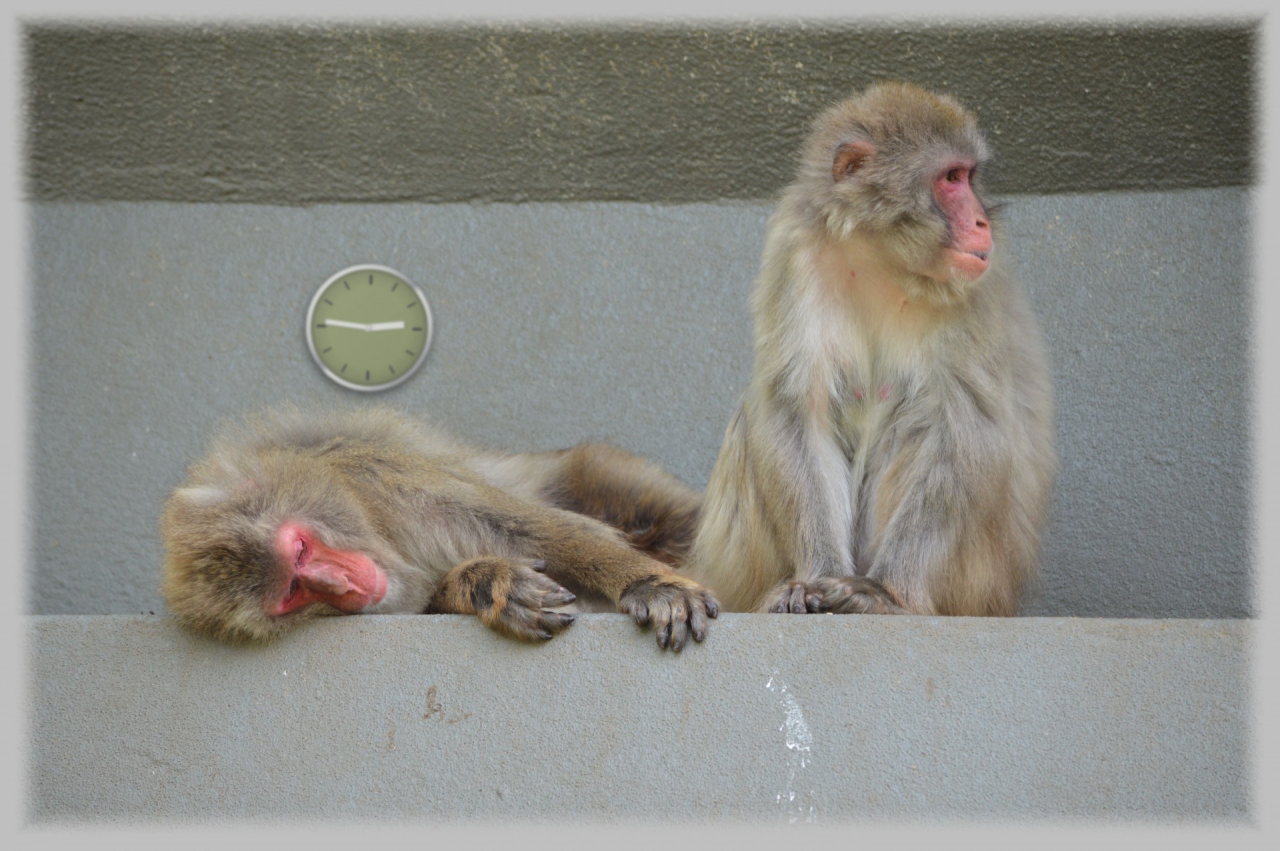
2:46
